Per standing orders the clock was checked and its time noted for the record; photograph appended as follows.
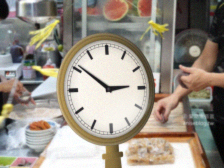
2:51
